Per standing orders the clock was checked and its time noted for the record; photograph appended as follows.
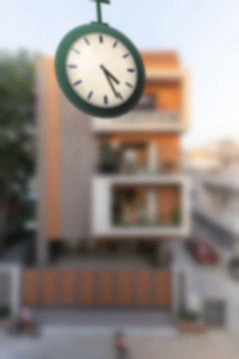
4:26
